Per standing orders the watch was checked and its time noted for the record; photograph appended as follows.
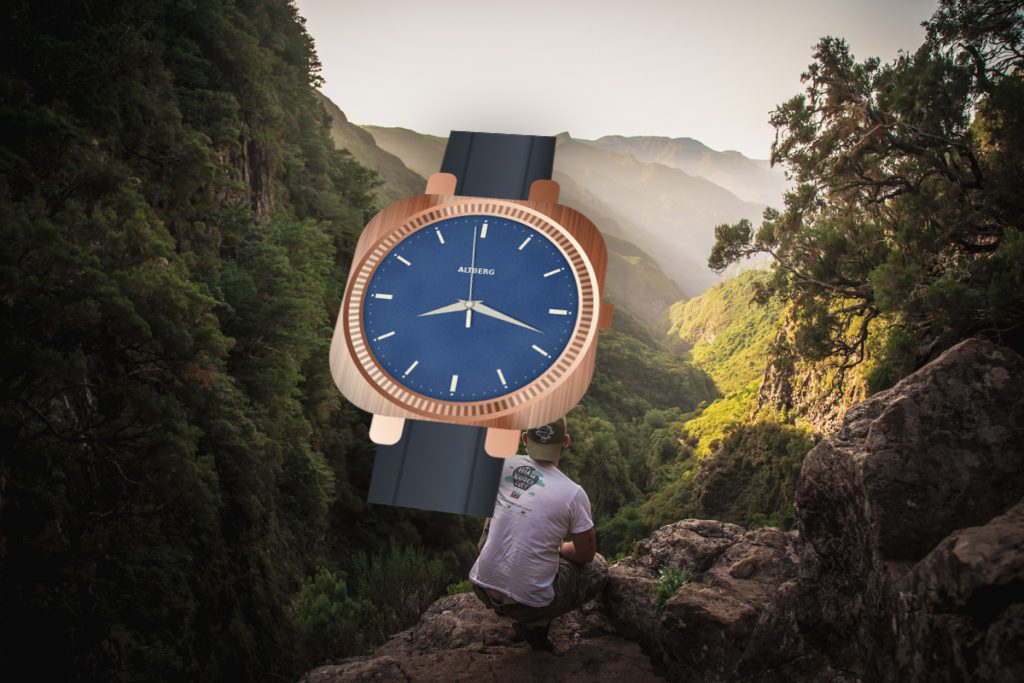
8:17:59
